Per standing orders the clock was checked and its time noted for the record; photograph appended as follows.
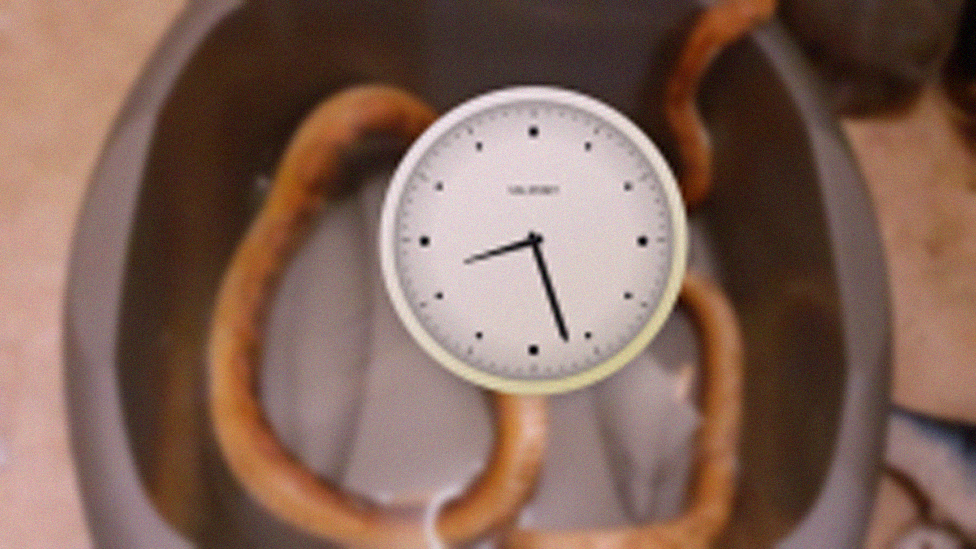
8:27
